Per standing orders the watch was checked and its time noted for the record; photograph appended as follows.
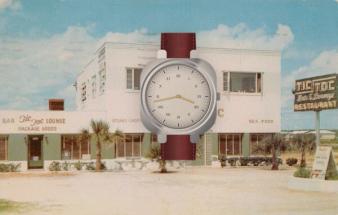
3:43
